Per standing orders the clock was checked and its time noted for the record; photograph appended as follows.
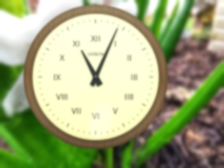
11:04
